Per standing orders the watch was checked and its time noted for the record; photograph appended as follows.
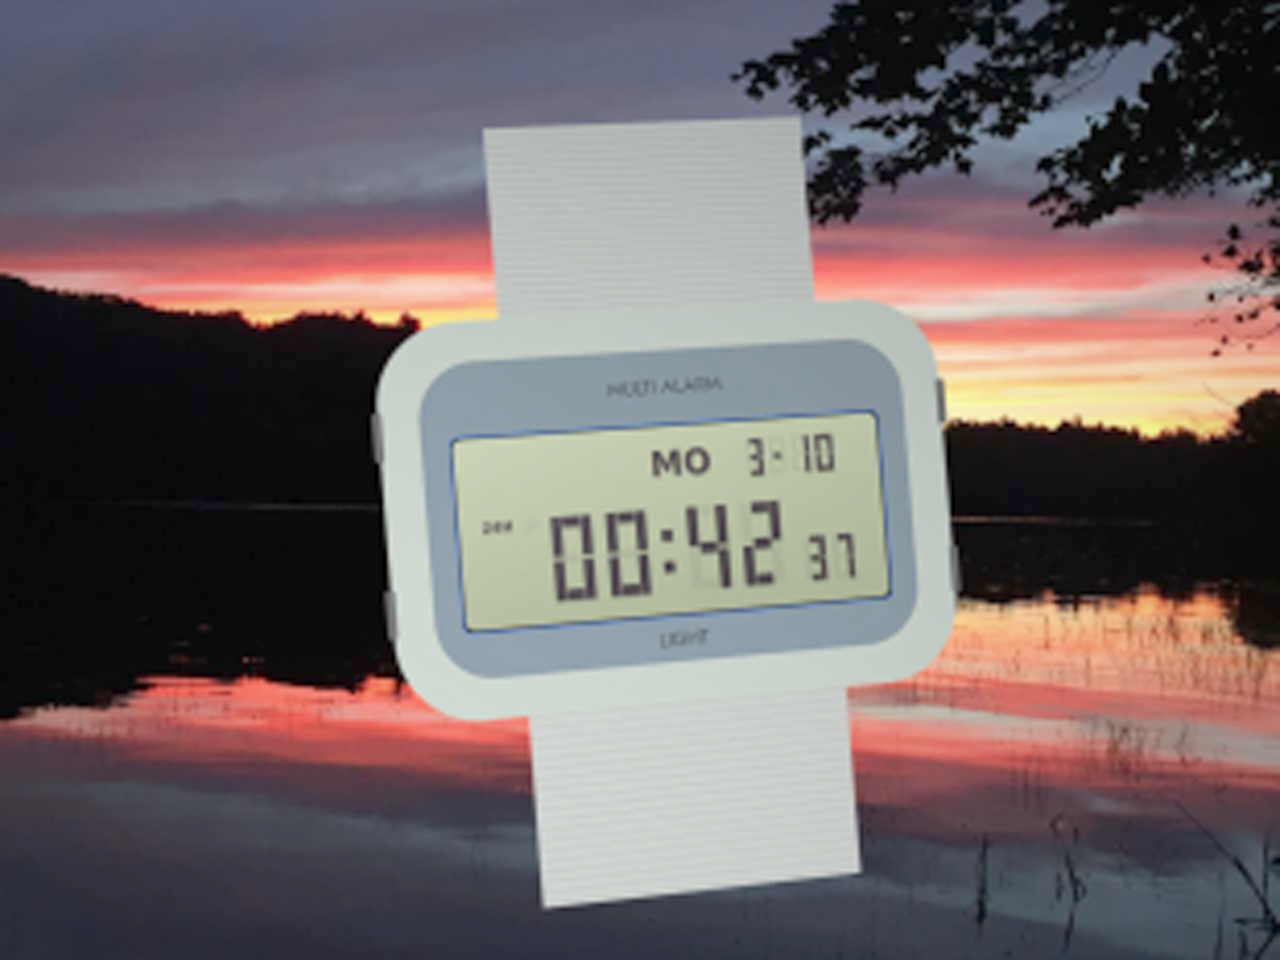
0:42:37
